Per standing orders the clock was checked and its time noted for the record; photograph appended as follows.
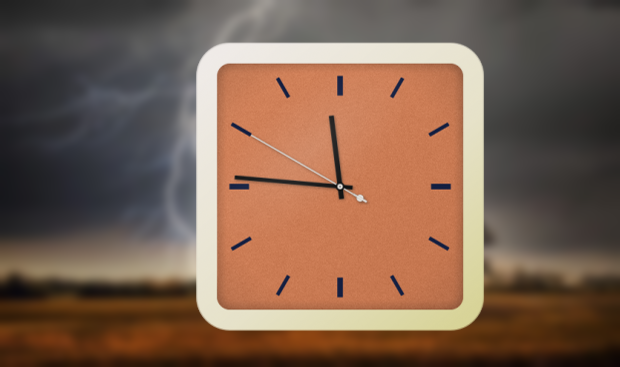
11:45:50
